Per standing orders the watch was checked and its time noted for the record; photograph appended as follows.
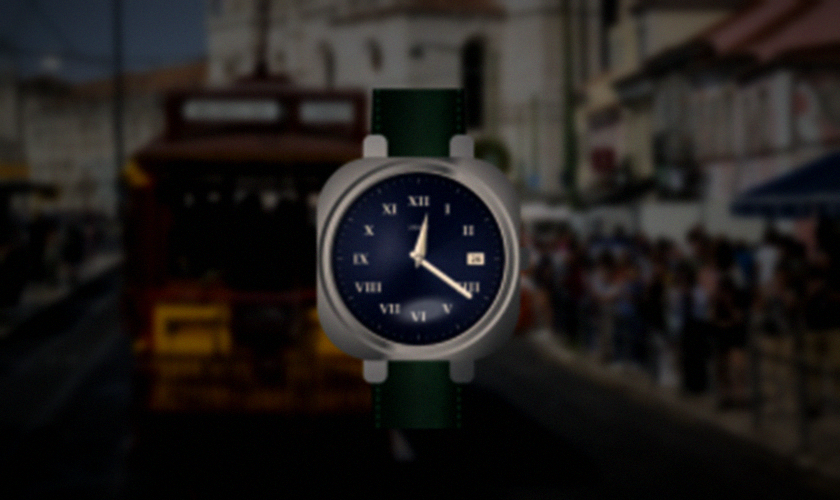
12:21
